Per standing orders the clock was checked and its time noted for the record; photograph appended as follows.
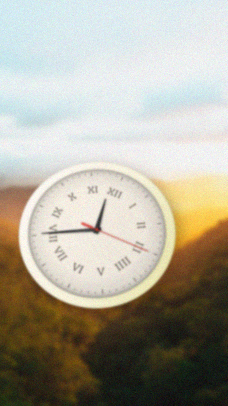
11:40:15
